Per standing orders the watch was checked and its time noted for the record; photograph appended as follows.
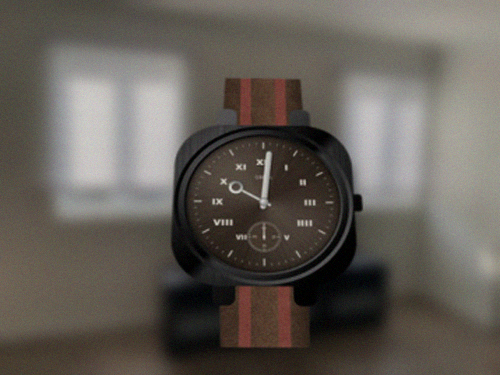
10:01
